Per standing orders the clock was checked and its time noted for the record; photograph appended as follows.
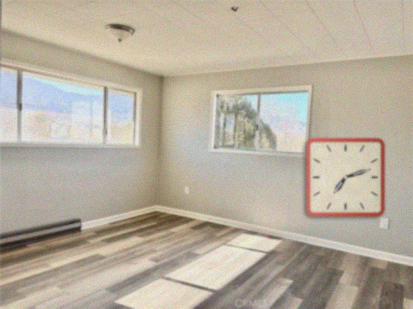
7:12
